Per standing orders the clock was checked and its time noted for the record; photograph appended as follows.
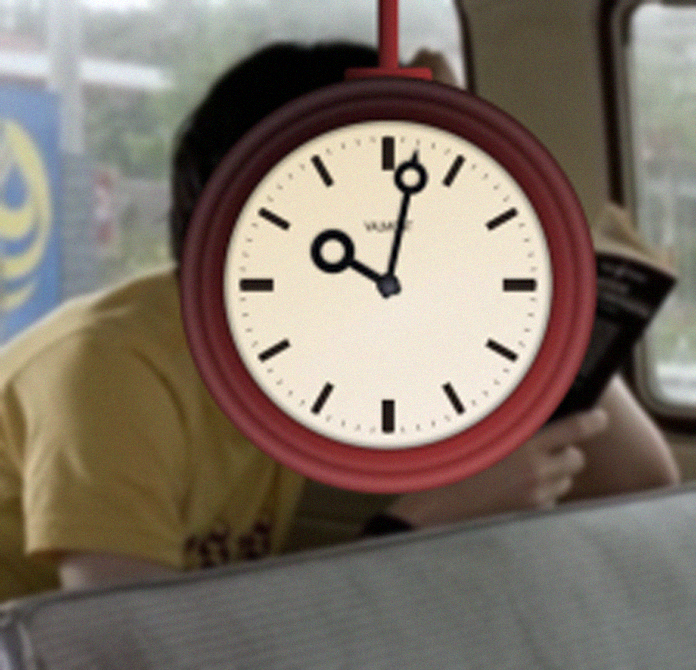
10:02
